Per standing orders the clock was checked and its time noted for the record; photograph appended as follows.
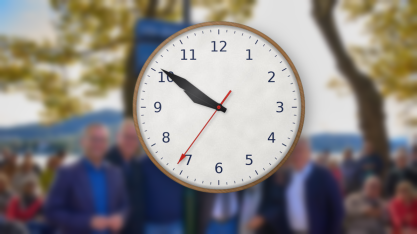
9:50:36
